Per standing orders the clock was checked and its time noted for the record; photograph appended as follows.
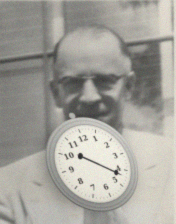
10:22
